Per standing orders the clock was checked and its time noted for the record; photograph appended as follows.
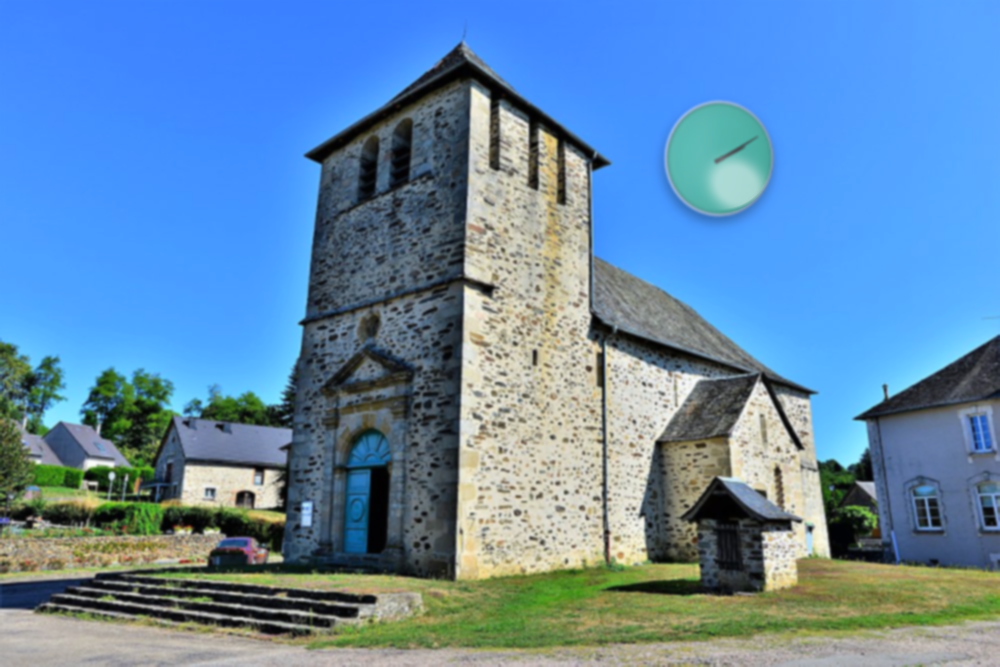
2:10
